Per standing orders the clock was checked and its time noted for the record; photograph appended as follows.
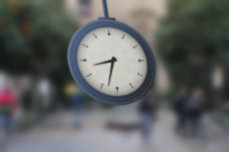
8:33
